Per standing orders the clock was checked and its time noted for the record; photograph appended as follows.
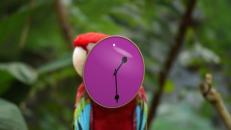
1:30
